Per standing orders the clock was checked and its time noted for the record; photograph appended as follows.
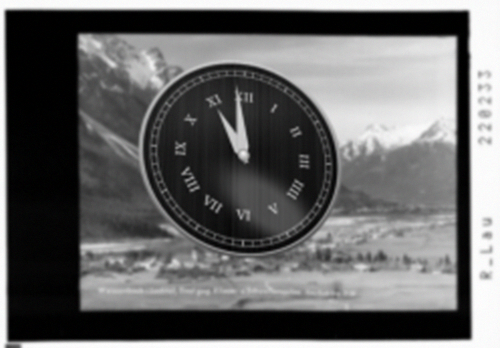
10:59
